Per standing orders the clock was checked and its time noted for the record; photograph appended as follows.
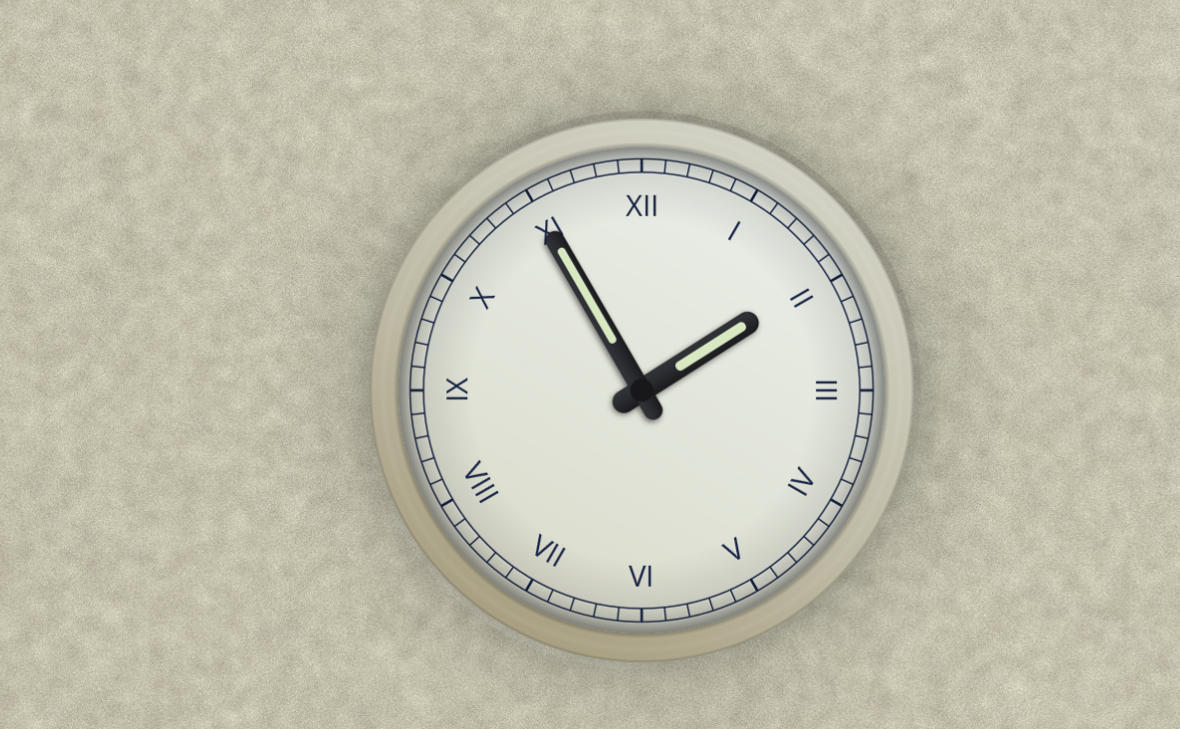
1:55
